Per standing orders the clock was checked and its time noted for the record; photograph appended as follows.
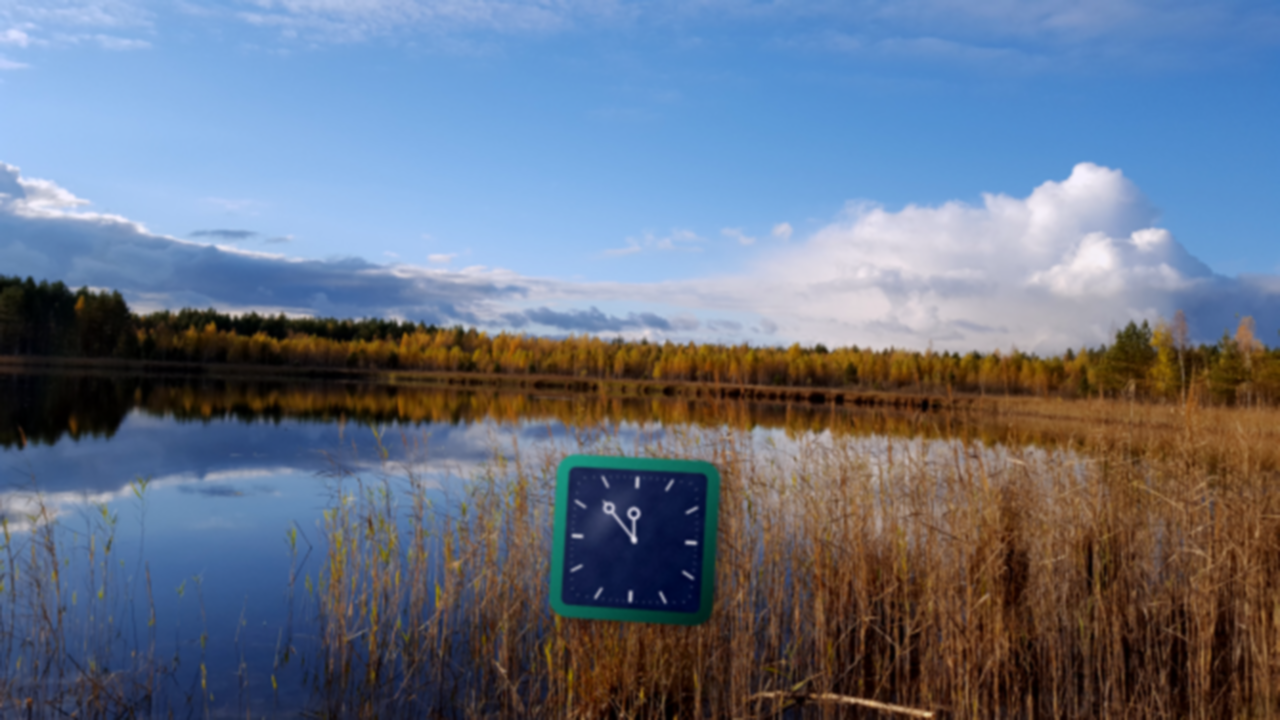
11:53
